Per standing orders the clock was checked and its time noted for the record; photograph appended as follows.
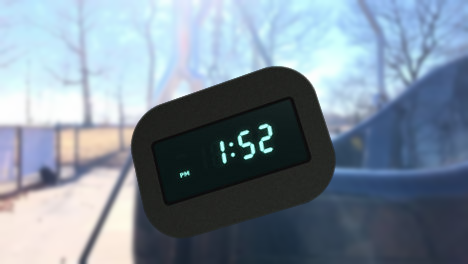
1:52
